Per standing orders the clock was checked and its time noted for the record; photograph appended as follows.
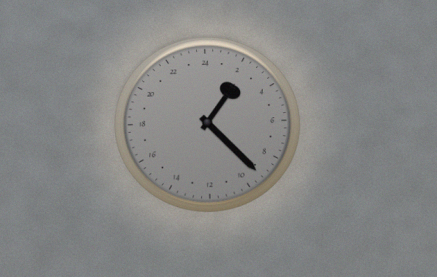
2:23
